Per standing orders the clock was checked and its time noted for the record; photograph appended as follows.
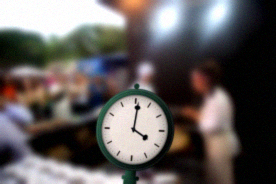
4:01
